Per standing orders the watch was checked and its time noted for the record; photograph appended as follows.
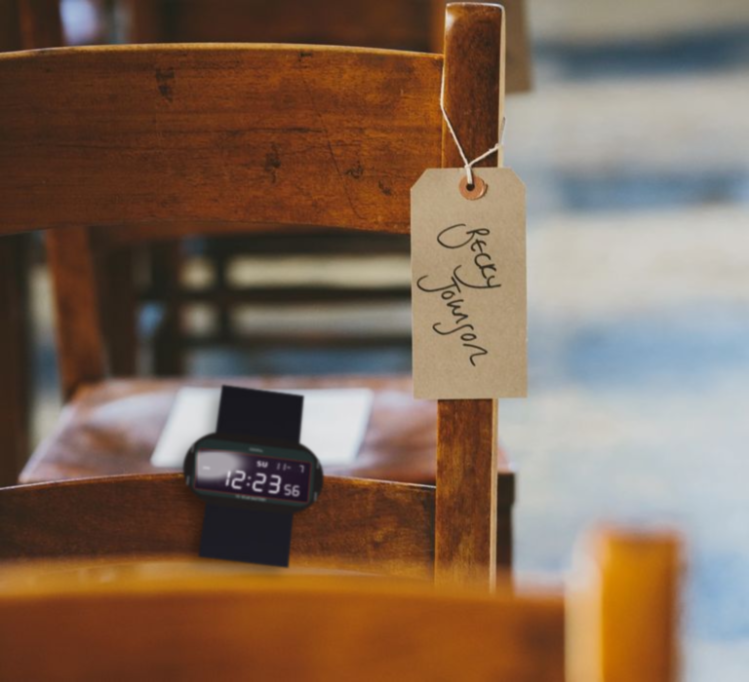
12:23
